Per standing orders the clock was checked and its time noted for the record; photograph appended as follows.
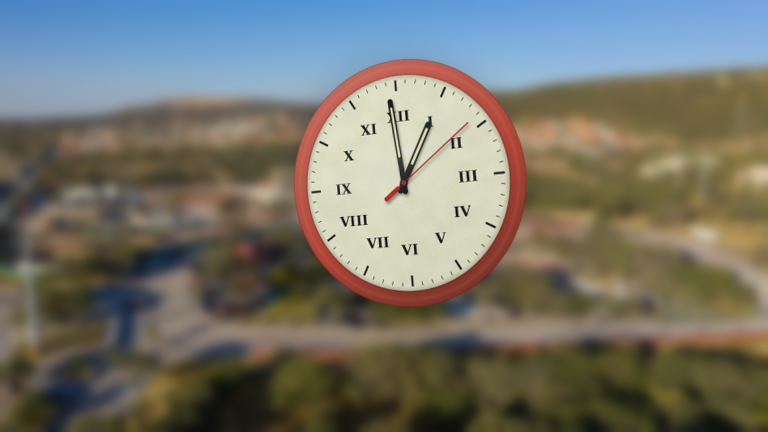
12:59:09
